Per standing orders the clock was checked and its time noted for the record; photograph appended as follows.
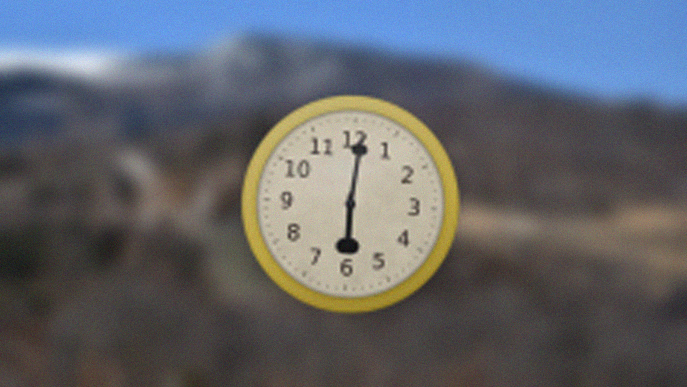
6:01
